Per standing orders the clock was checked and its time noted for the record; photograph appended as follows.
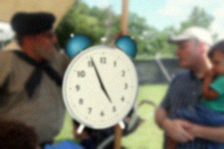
4:56
